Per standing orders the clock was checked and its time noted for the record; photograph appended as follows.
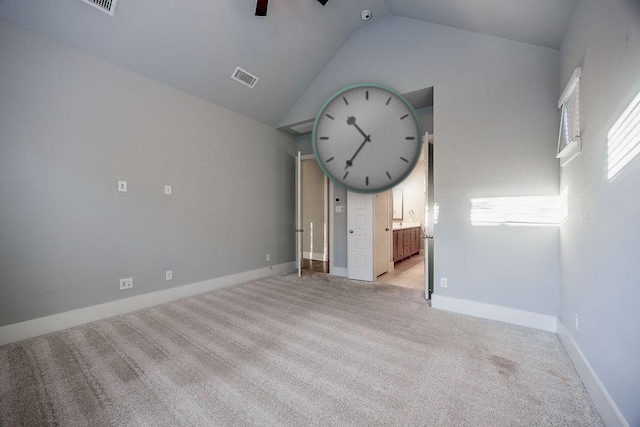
10:36
